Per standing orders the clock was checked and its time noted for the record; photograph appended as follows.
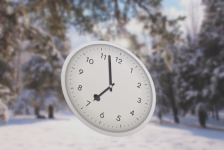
6:57
